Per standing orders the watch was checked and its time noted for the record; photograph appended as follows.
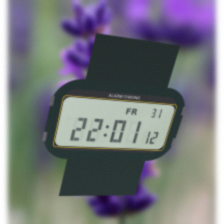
22:01:12
